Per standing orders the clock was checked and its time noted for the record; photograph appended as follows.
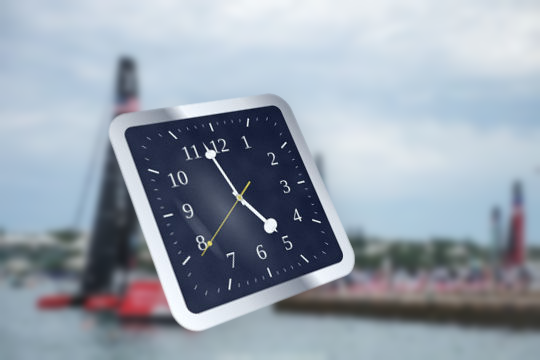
4:57:39
